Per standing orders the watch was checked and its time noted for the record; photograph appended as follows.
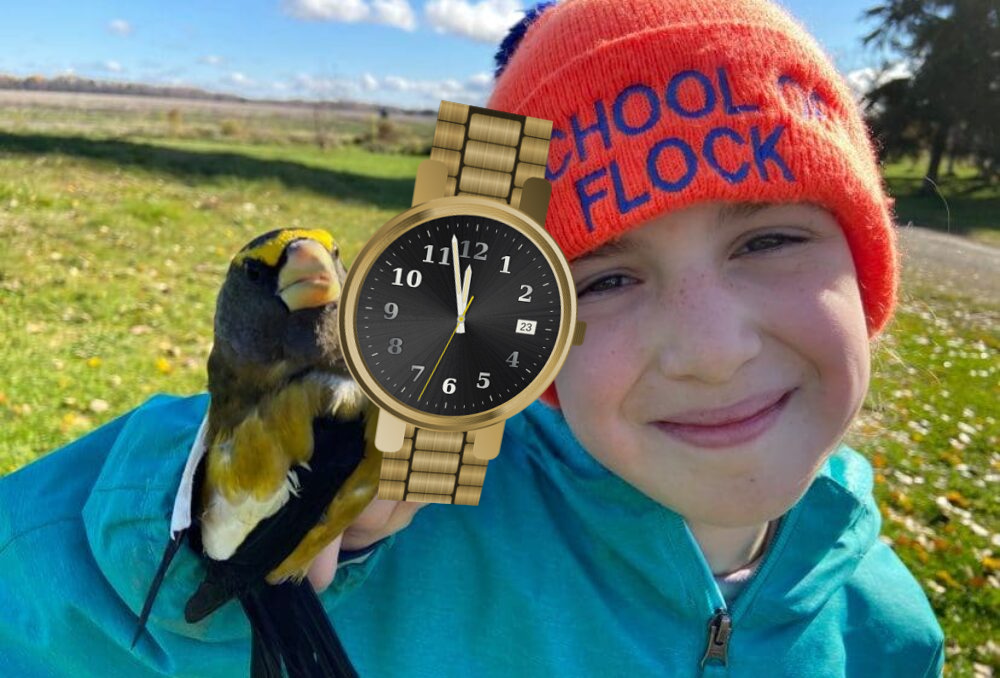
11:57:33
